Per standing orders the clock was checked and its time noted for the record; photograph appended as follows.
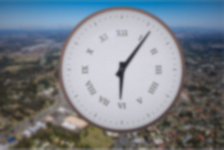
6:06
